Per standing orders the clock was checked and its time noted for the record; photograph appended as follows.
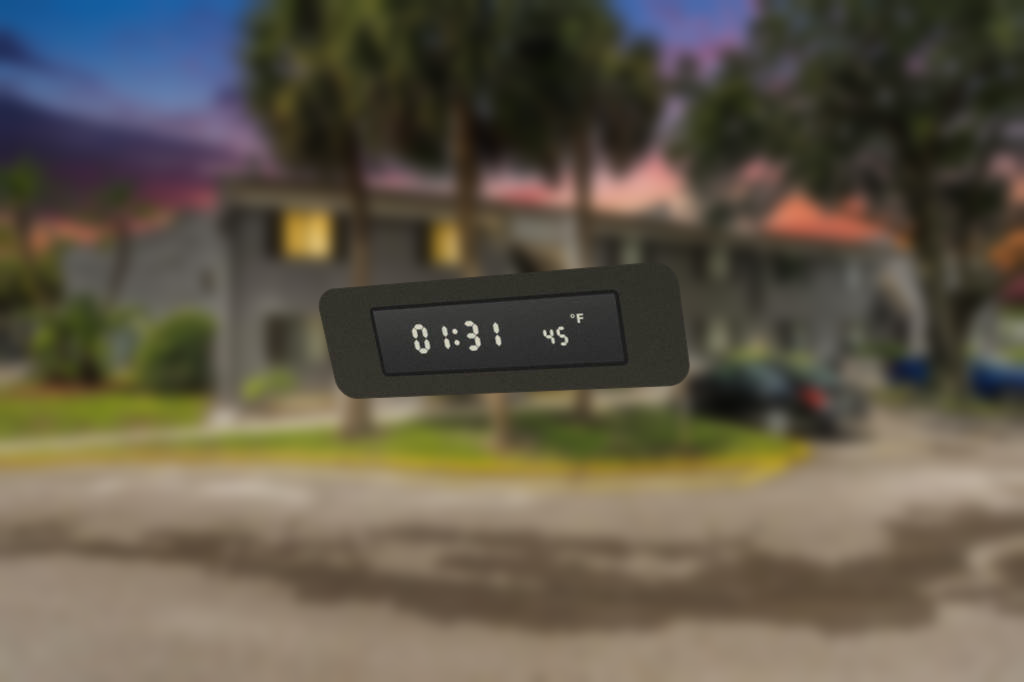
1:31
